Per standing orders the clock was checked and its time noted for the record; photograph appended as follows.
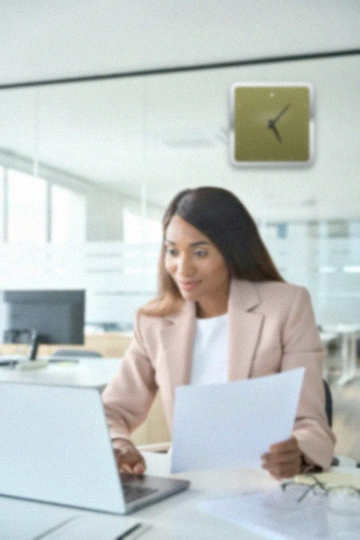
5:07
